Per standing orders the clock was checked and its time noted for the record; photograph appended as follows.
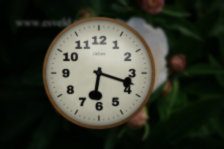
6:18
